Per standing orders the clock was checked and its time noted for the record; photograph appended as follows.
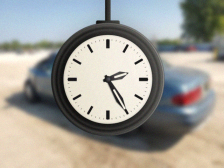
2:25
